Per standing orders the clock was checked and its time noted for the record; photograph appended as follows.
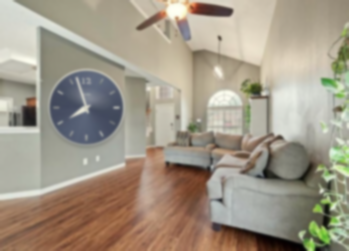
7:57
